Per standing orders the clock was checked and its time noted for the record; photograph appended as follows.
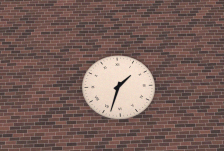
1:33
